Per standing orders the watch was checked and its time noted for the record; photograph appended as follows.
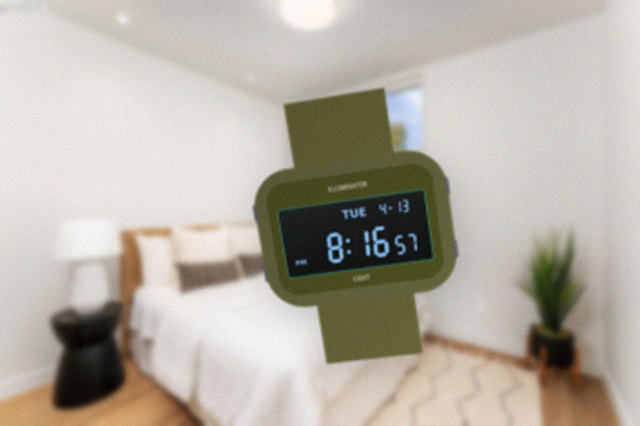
8:16:57
